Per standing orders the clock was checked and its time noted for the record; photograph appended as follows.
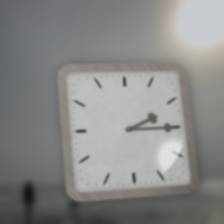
2:15
